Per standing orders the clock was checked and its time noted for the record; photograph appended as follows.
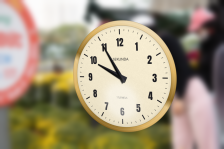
9:55
